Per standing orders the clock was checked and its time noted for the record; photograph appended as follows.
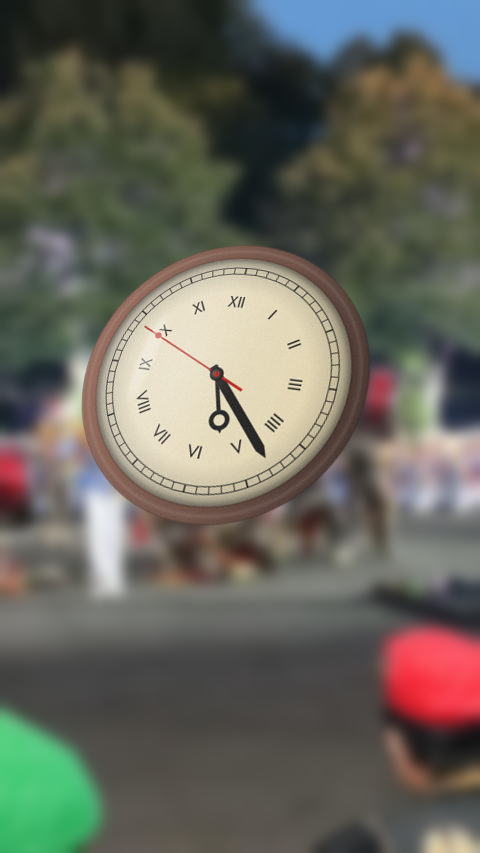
5:22:49
